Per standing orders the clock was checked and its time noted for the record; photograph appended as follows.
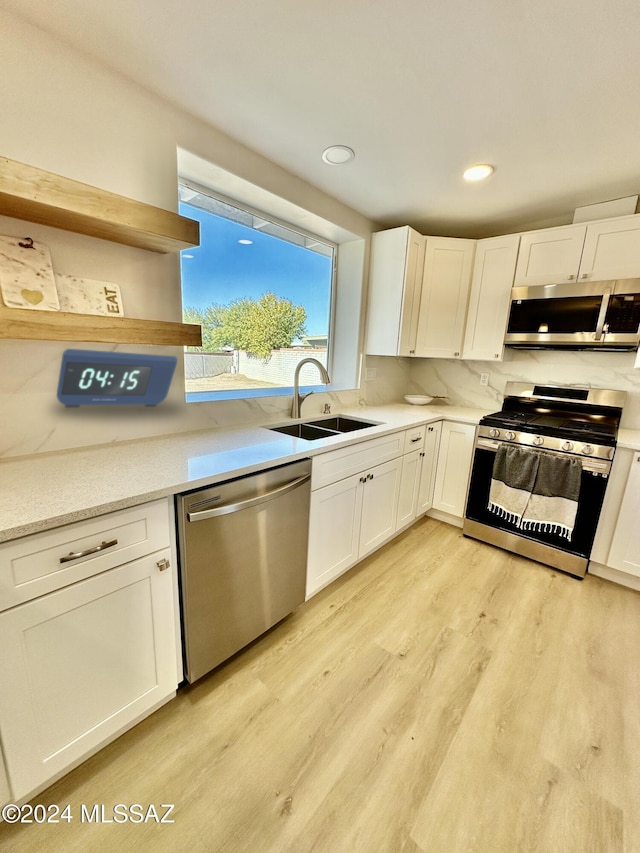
4:15
